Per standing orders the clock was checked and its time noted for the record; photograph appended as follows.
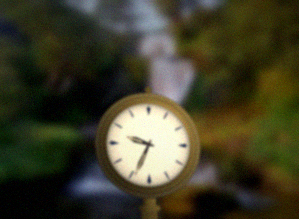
9:34
